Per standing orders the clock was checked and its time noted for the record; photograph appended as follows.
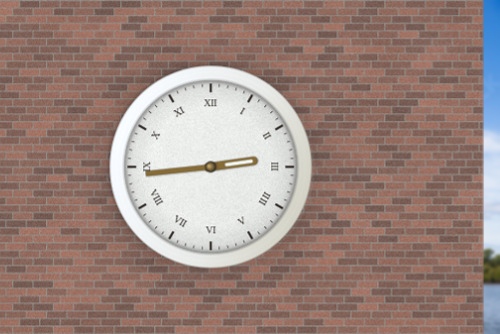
2:44
